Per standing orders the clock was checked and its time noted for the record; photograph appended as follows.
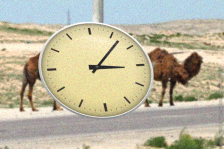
3:07
